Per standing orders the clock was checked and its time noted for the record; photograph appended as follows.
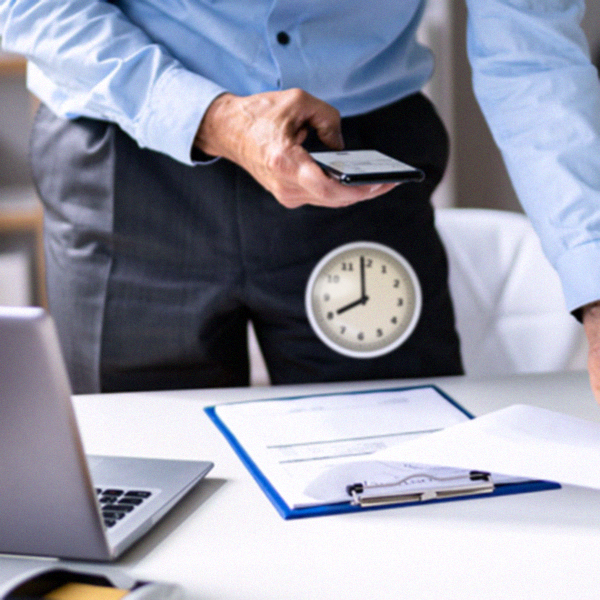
7:59
